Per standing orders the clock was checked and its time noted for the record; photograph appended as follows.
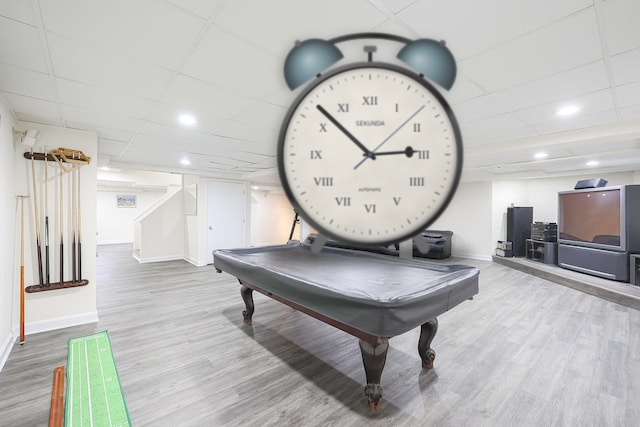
2:52:08
